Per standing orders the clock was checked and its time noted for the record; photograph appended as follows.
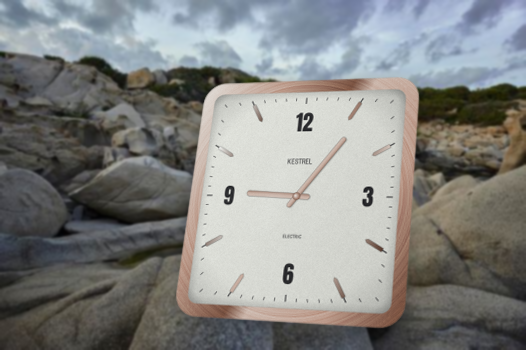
9:06
